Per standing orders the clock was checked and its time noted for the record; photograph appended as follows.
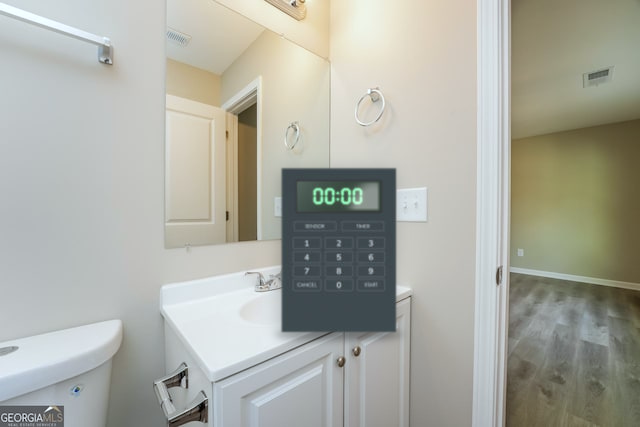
0:00
